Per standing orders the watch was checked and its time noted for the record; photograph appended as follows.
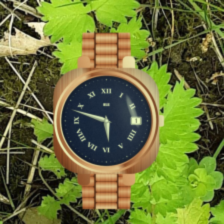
5:48
